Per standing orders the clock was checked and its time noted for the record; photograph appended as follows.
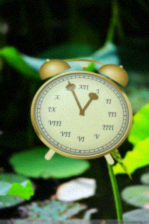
12:56
